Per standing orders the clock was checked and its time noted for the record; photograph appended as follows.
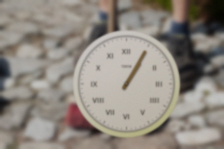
1:05
